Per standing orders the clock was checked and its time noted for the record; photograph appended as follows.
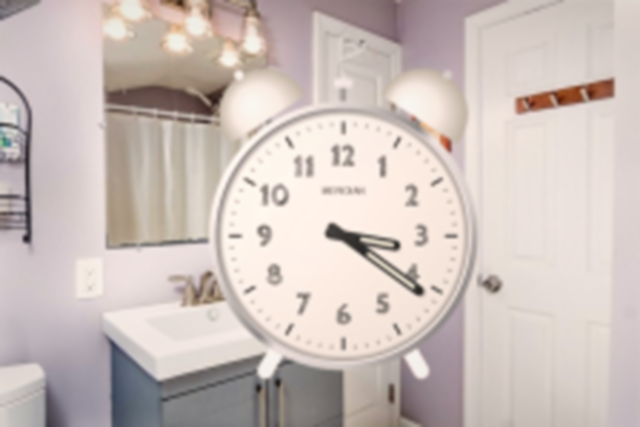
3:21
